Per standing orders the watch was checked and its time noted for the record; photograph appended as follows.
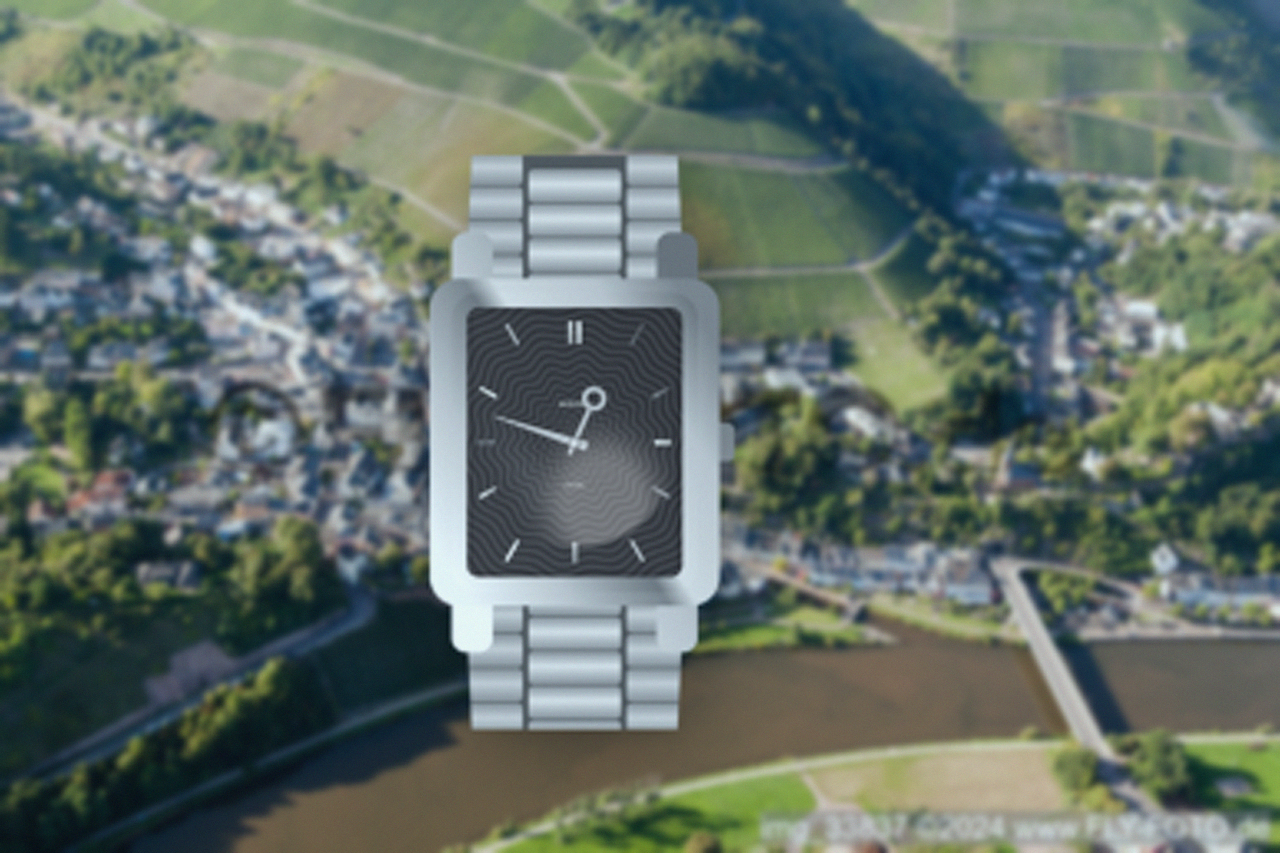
12:48
